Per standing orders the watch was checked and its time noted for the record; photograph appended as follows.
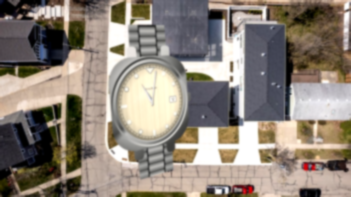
11:02
